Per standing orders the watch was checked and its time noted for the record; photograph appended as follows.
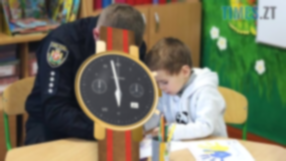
5:58
